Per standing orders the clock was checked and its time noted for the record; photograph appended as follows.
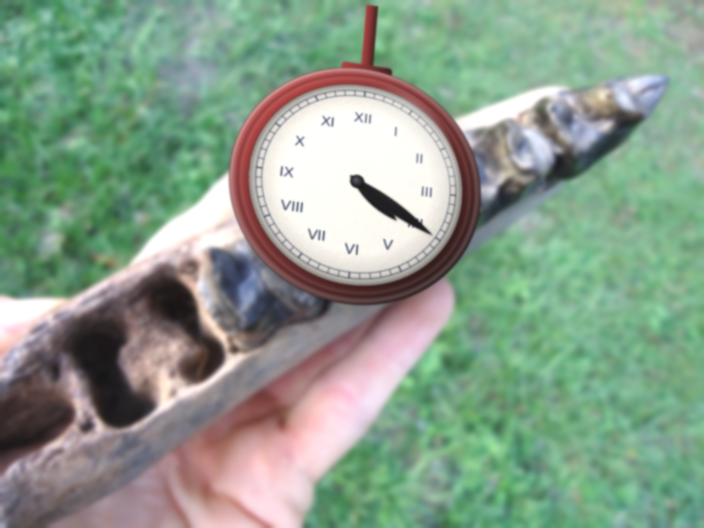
4:20
